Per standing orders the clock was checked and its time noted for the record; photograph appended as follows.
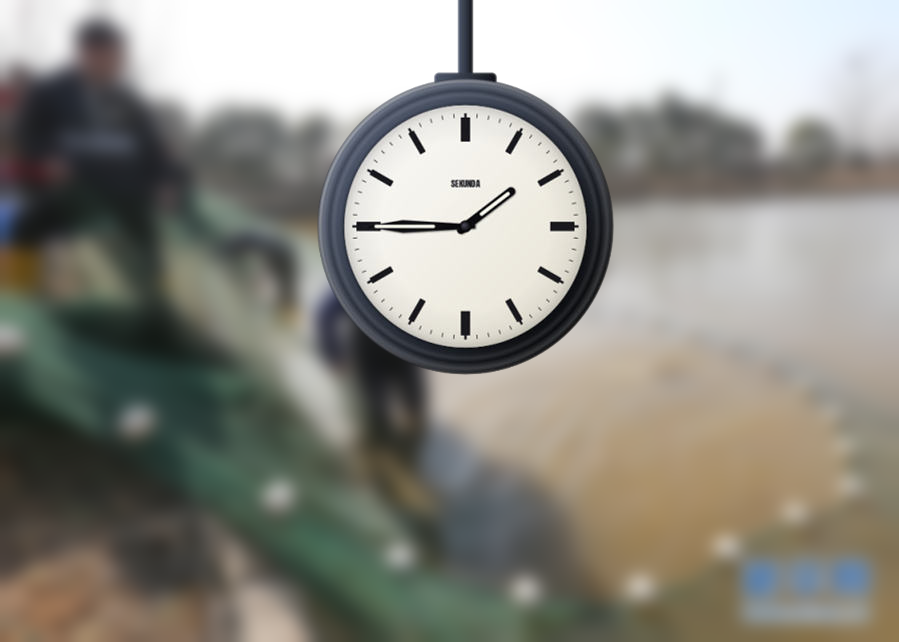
1:45
